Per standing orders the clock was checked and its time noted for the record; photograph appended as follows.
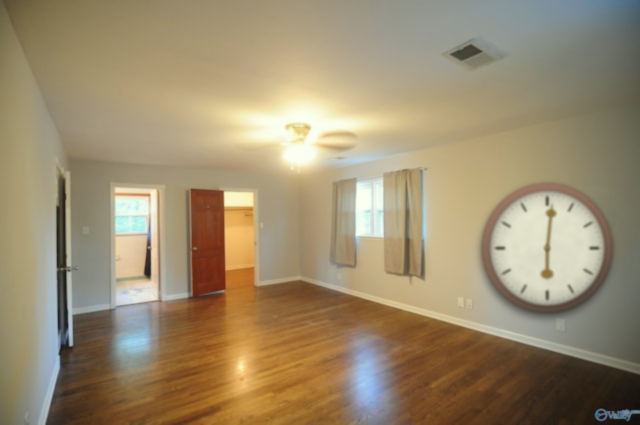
6:01
